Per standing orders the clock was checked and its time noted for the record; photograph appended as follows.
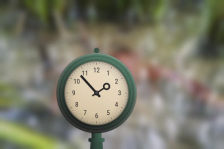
1:53
